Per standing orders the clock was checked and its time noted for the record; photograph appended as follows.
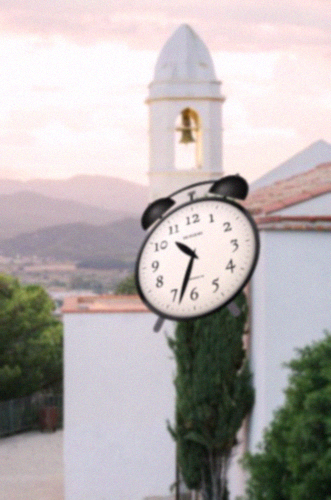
10:33
